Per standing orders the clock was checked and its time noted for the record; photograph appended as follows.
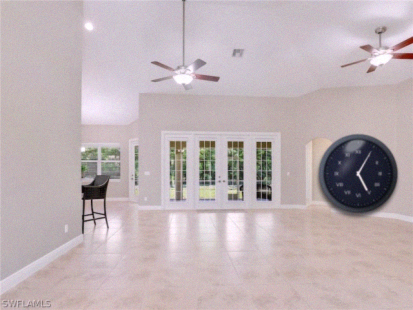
5:05
